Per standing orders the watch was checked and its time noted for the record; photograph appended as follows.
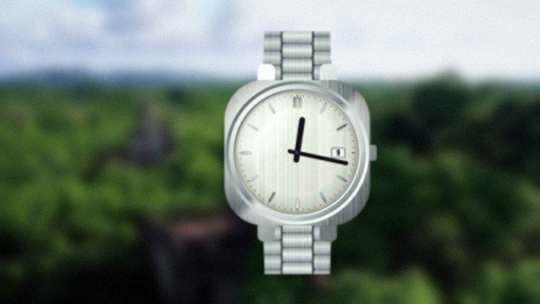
12:17
